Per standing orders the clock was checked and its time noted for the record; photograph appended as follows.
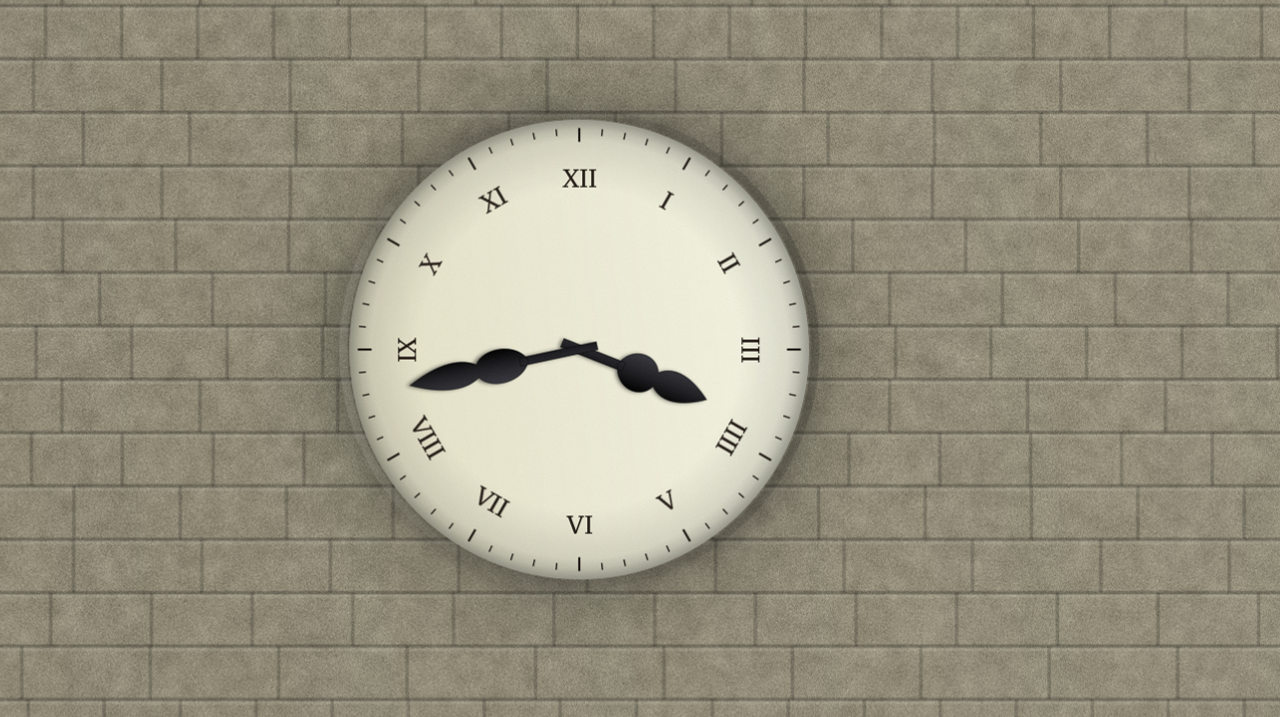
3:43
